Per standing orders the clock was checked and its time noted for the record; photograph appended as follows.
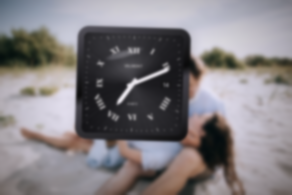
7:11
